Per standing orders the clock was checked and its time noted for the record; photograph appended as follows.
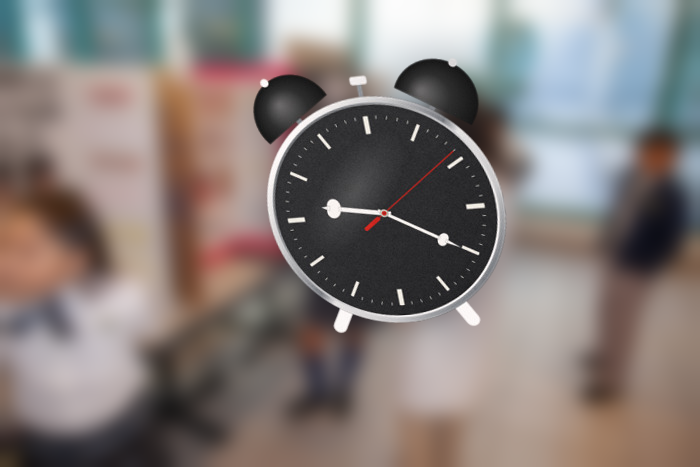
9:20:09
